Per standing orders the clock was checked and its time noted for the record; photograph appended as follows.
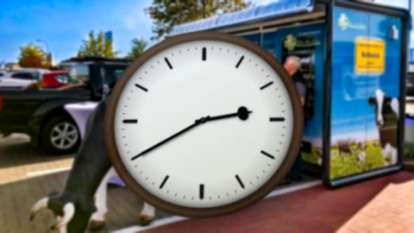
2:40
